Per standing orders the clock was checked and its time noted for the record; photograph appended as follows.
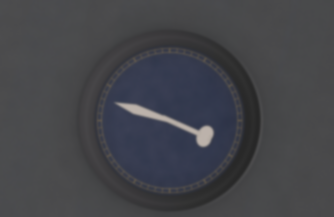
3:48
